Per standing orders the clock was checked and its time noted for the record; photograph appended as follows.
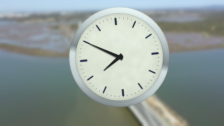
7:50
